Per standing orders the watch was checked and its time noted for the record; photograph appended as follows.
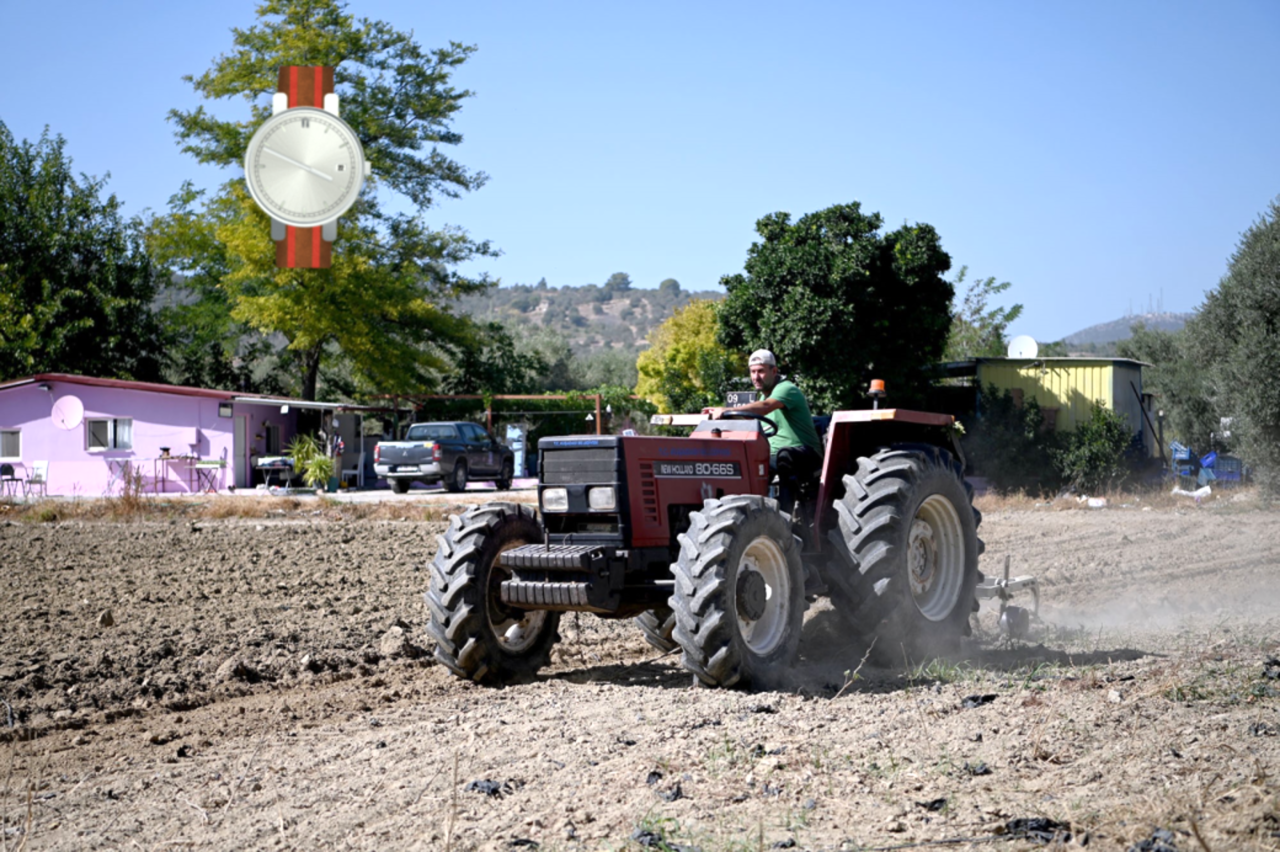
3:49
